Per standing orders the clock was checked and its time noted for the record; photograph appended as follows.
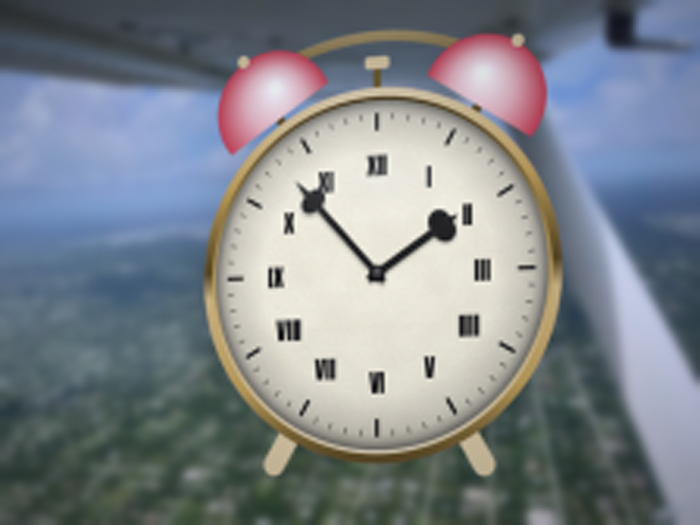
1:53
